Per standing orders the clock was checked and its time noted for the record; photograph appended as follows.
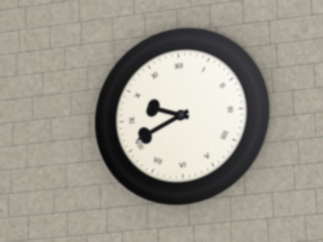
9:41
